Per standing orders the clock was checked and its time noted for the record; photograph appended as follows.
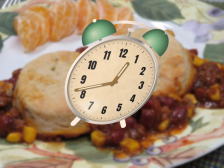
12:42
